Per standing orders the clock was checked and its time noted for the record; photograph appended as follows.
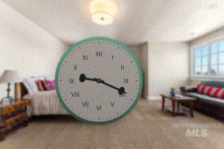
9:19
